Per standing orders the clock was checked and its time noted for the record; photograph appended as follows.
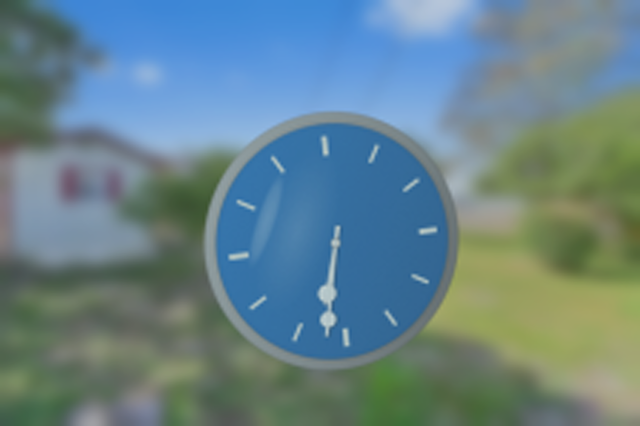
6:32
